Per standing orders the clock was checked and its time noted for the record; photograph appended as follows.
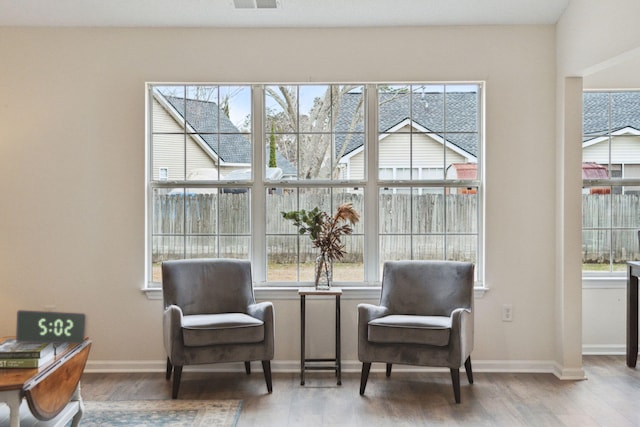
5:02
